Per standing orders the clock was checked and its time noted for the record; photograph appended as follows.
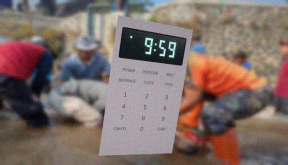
9:59
